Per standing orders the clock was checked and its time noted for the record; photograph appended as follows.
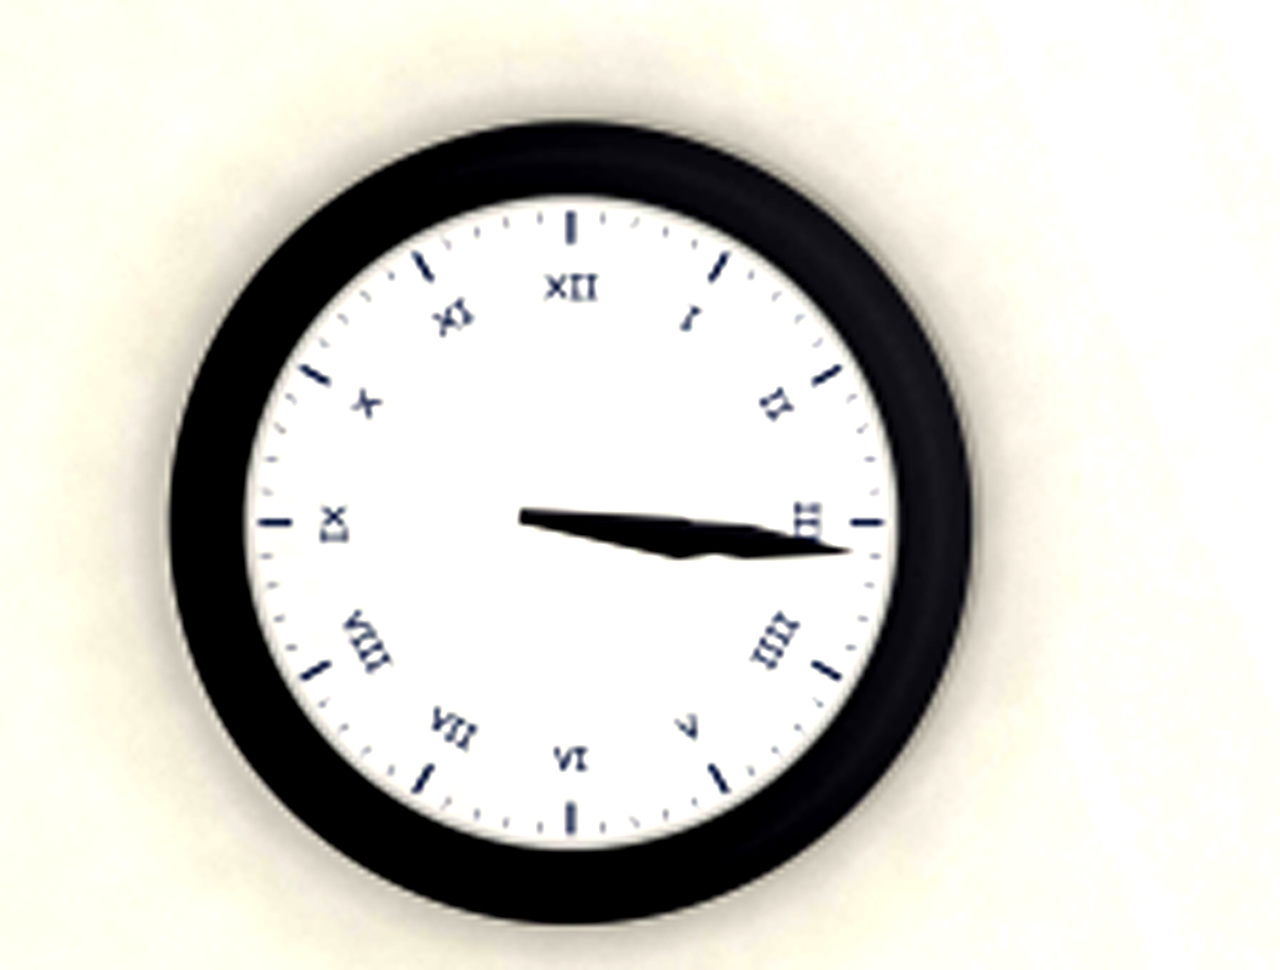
3:16
